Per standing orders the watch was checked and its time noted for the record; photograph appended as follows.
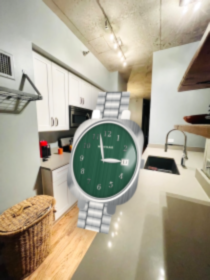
2:57
